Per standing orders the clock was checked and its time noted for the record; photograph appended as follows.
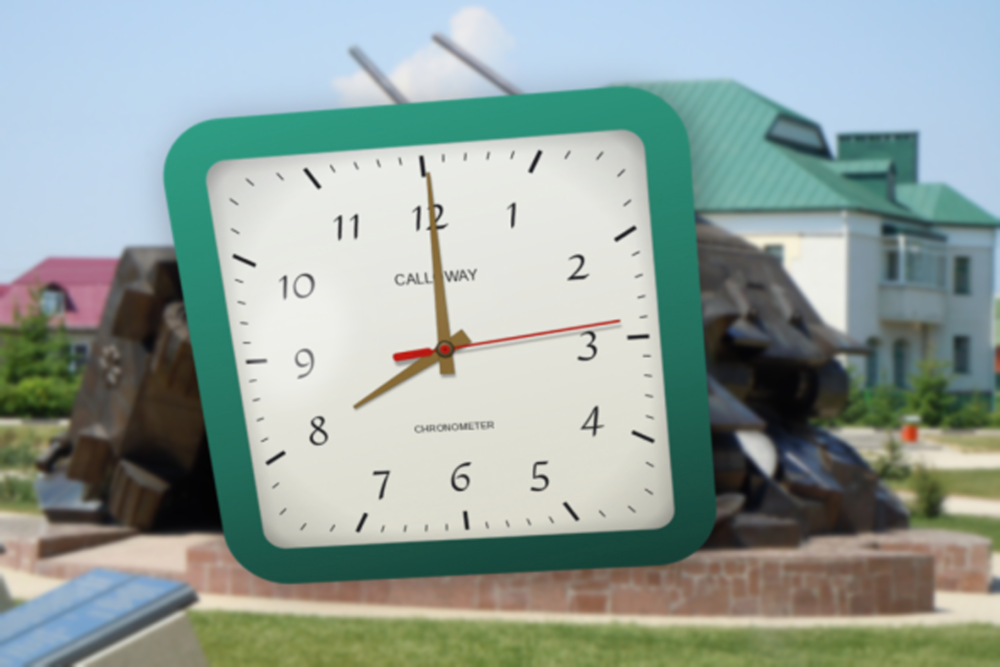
8:00:14
